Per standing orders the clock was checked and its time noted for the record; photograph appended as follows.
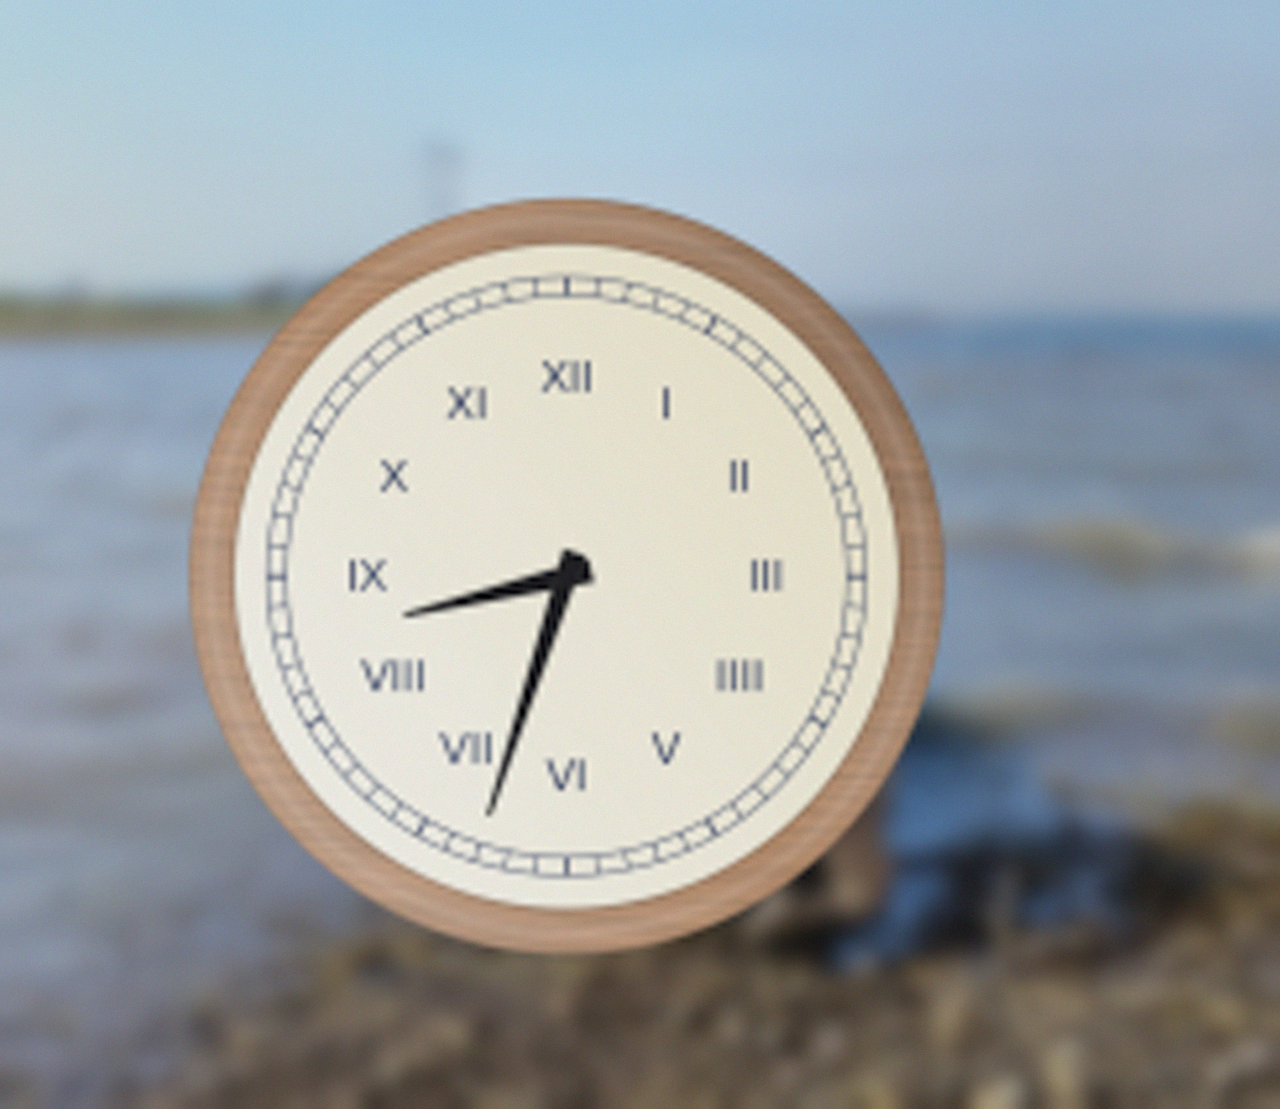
8:33
